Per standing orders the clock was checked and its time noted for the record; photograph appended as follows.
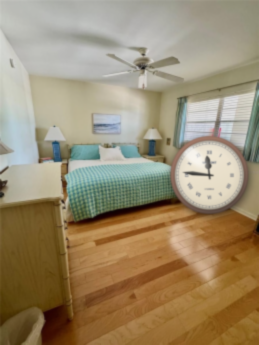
11:46
